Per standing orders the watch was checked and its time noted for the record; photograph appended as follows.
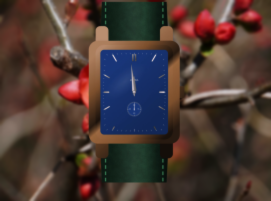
11:59
